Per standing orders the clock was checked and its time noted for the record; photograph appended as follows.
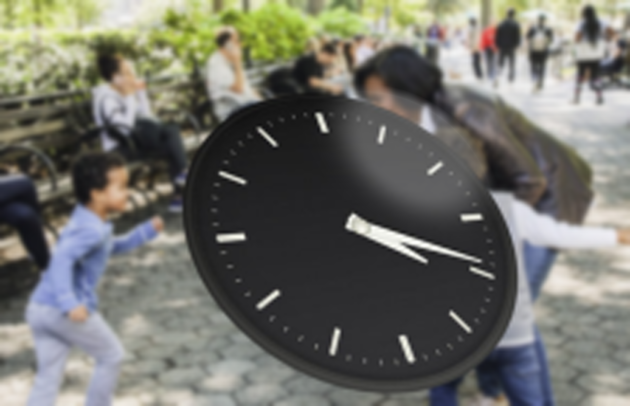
4:19
